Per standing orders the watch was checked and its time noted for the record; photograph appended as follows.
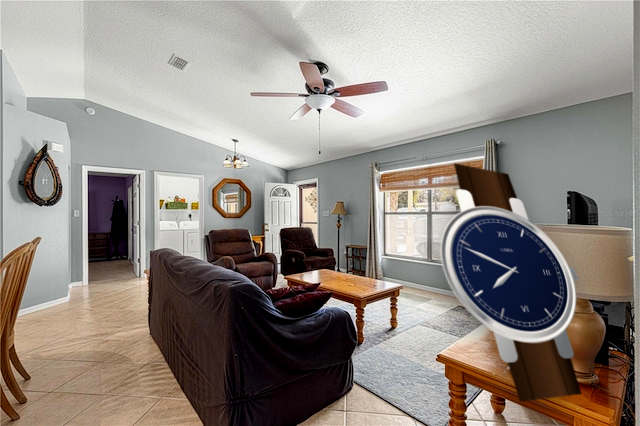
7:49
